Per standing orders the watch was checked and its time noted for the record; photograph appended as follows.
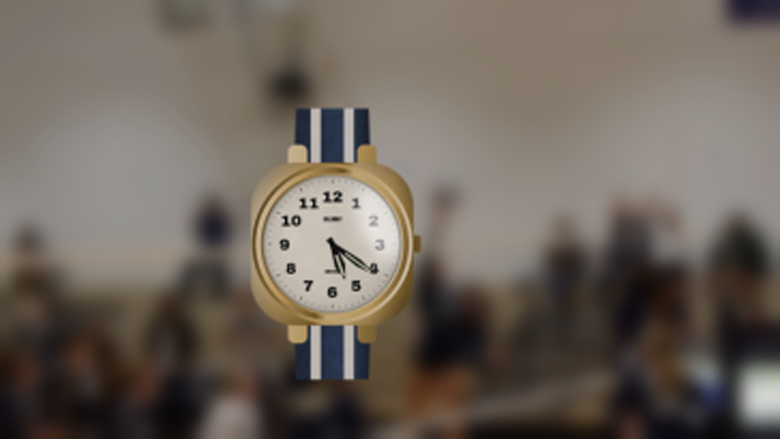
5:21
